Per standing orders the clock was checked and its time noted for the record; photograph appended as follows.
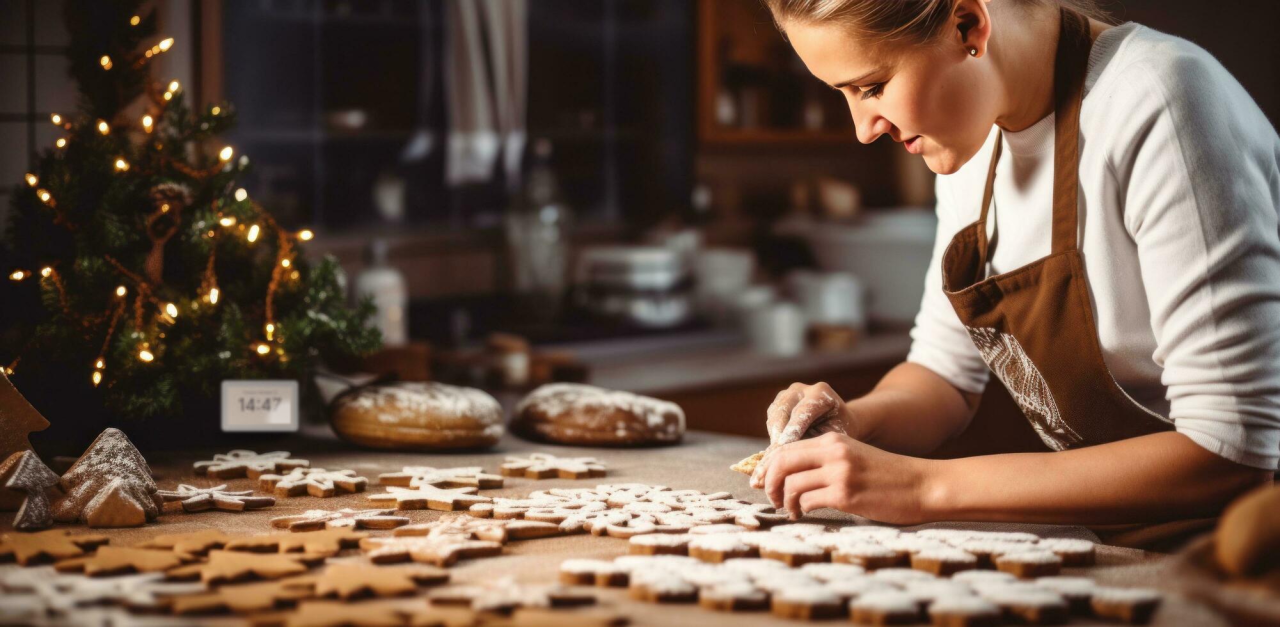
14:47
